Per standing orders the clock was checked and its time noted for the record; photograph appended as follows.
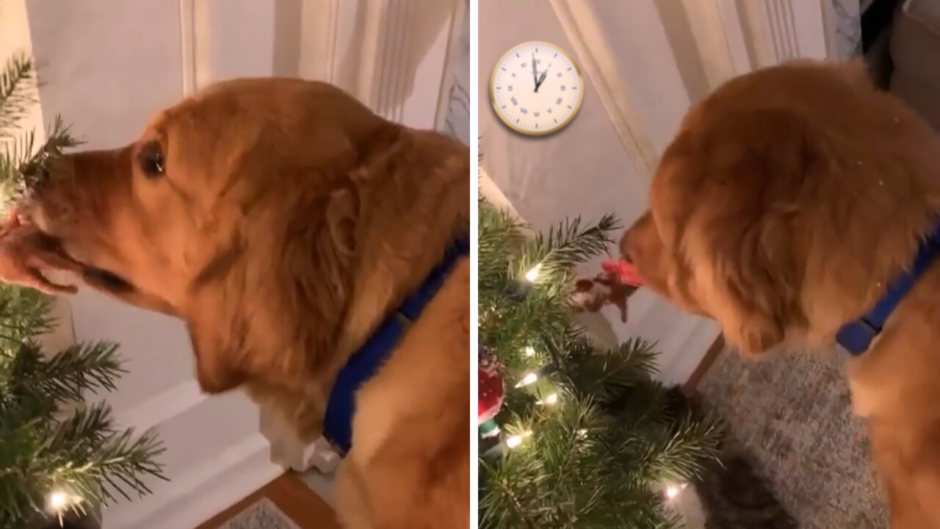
12:59
